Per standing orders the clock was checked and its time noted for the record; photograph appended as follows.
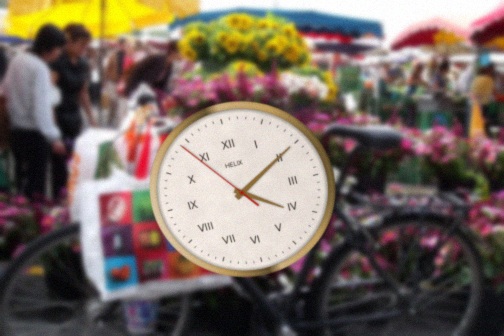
4:09:54
